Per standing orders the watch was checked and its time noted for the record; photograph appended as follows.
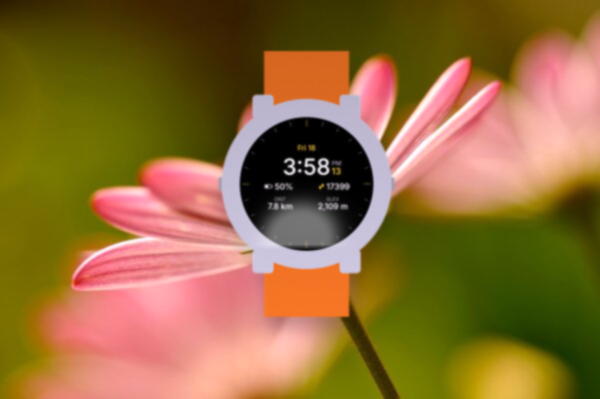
3:58
